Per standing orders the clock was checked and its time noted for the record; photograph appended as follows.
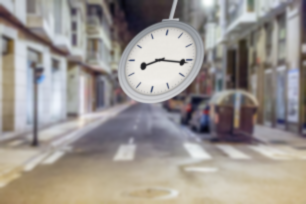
8:16
